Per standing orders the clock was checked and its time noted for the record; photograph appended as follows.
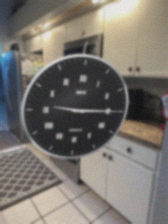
9:15
